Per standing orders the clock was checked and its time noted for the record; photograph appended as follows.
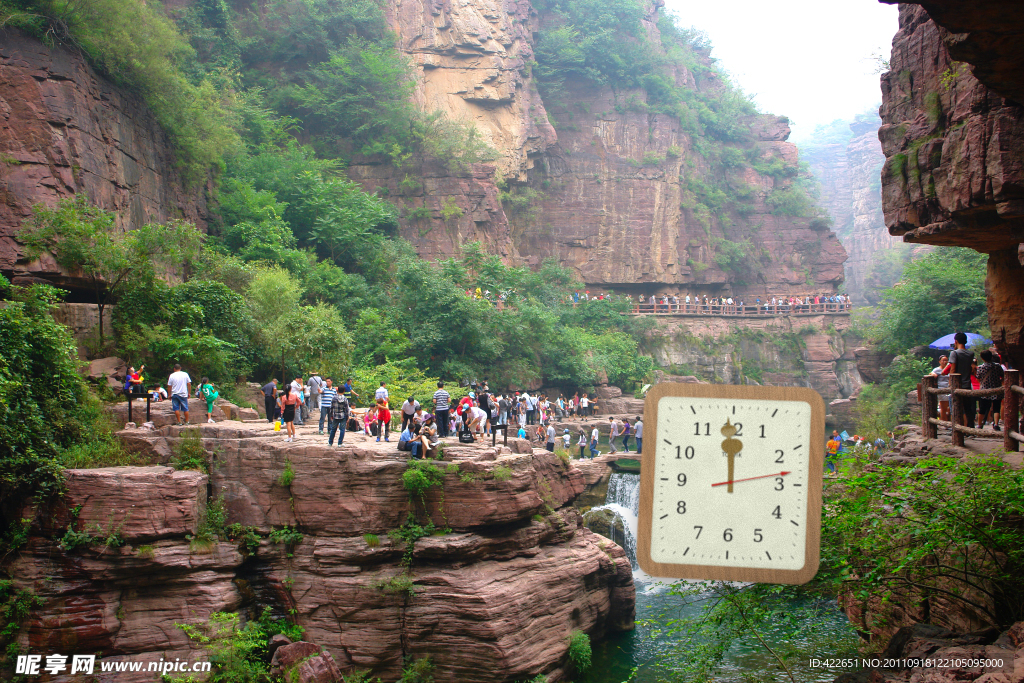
11:59:13
